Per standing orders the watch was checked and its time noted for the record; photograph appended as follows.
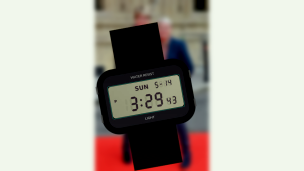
3:29:43
